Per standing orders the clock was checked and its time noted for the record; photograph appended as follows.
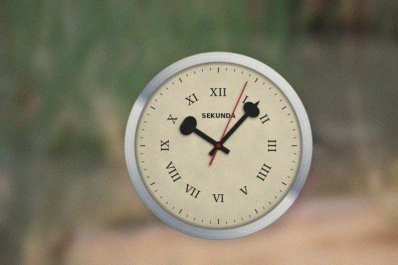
10:07:04
